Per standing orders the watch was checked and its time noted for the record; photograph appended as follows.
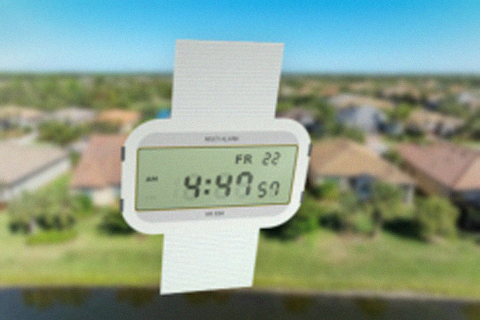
4:47:57
